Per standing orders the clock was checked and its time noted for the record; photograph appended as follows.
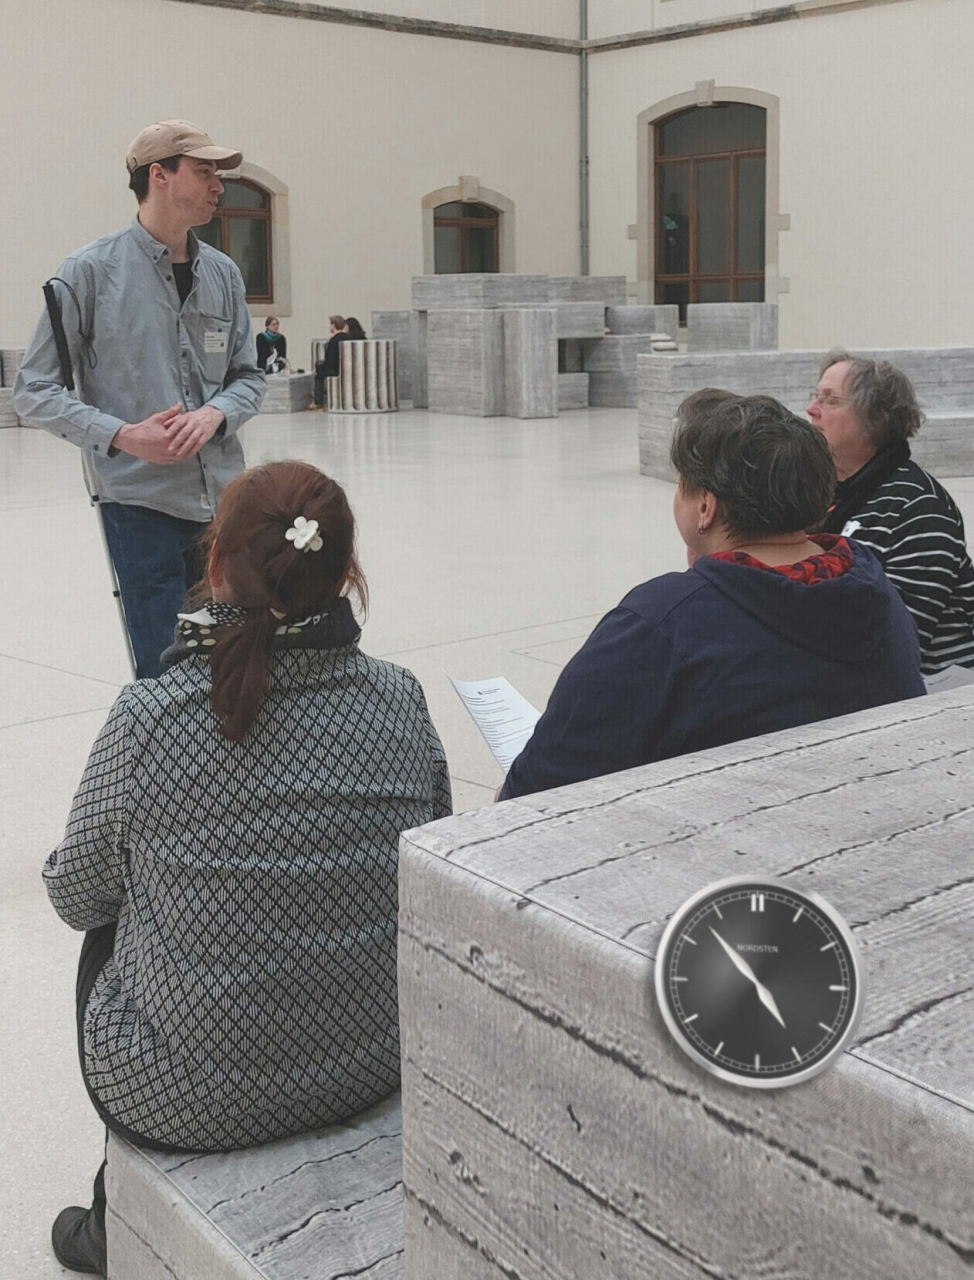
4:53
